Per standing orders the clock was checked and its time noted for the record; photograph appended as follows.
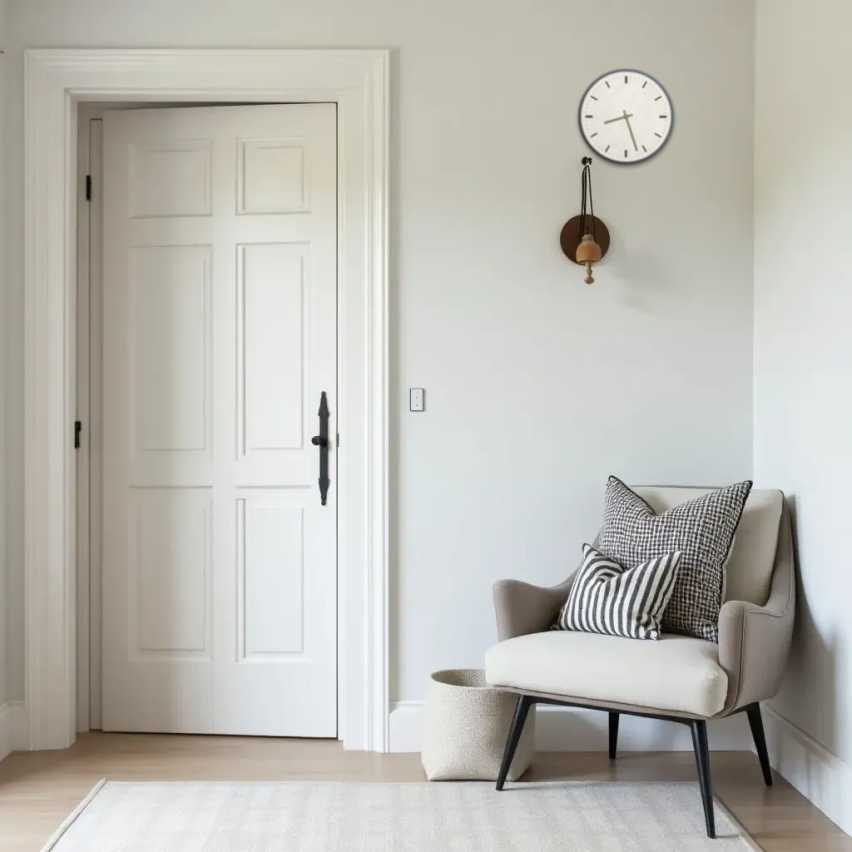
8:27
